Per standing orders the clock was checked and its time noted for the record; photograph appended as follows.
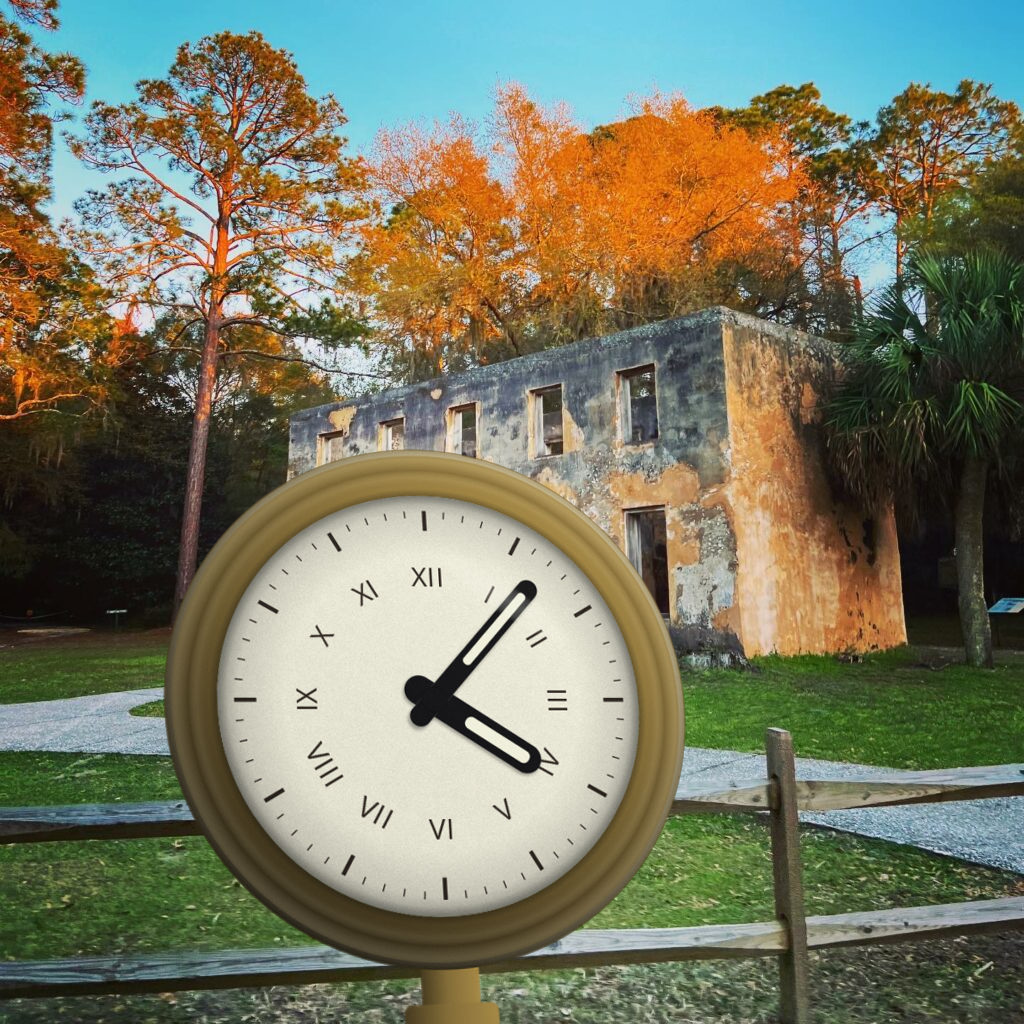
4:07
